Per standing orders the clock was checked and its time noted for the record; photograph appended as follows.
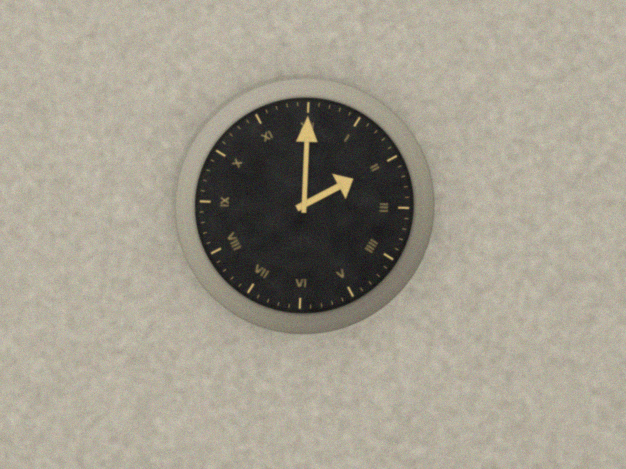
2:00
